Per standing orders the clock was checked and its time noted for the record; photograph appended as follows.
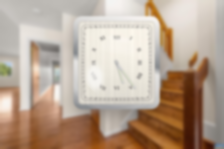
5:24
